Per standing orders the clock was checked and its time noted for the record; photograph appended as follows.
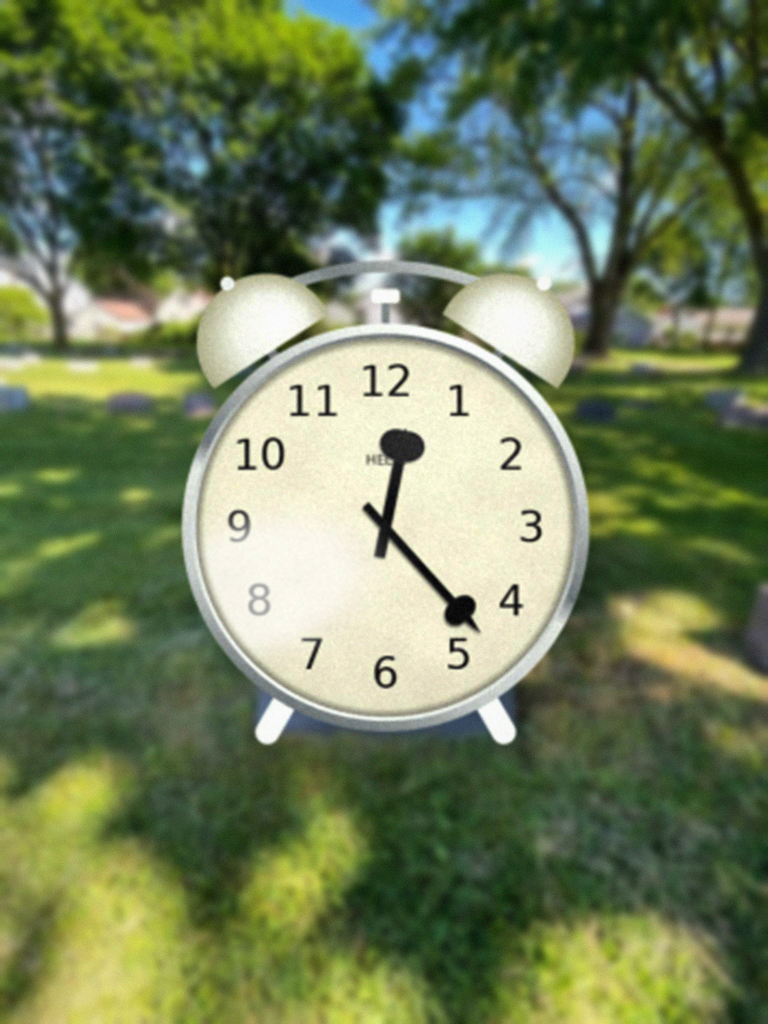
12:23
